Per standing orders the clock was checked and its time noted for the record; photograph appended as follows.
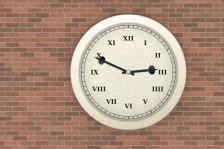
2:49
